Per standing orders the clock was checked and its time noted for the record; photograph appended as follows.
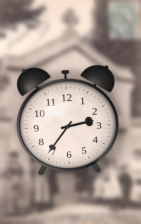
2:36
